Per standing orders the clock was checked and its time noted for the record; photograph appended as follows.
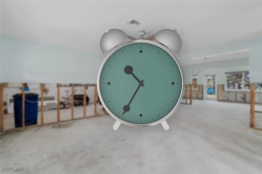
10:35
